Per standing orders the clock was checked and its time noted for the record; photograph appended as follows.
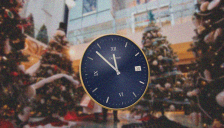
11:53
